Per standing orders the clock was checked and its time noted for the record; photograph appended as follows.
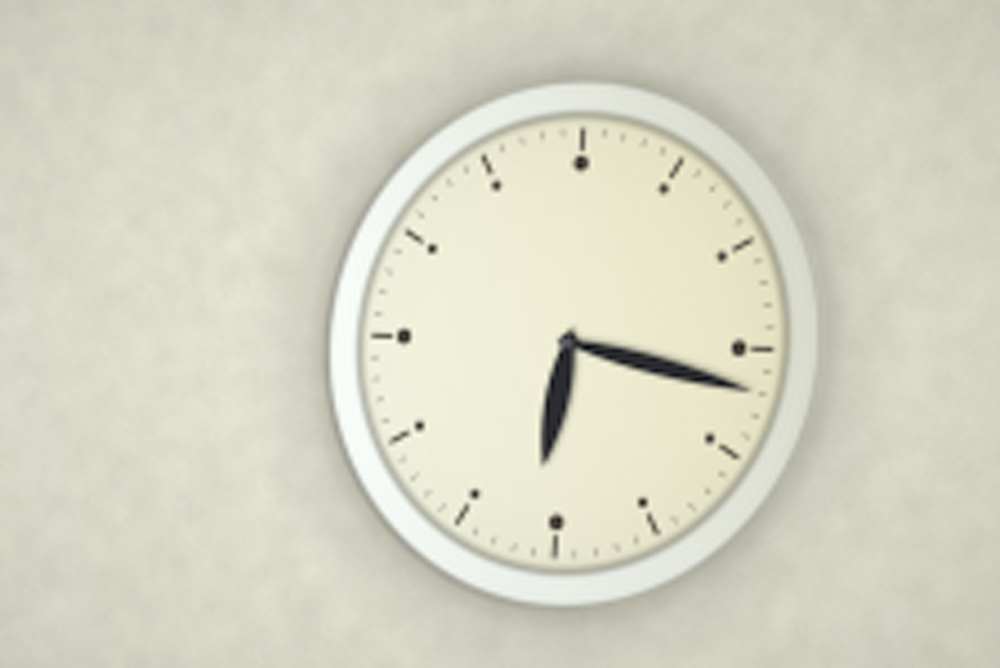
6:17
